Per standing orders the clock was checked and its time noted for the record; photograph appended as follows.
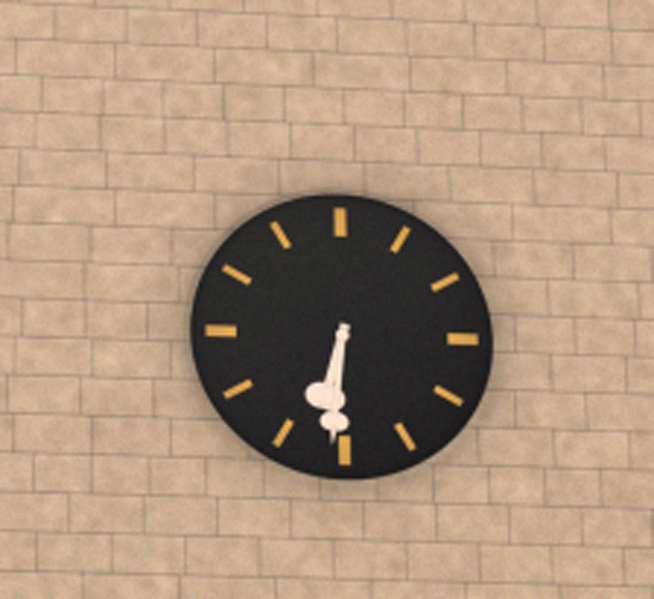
6:31
